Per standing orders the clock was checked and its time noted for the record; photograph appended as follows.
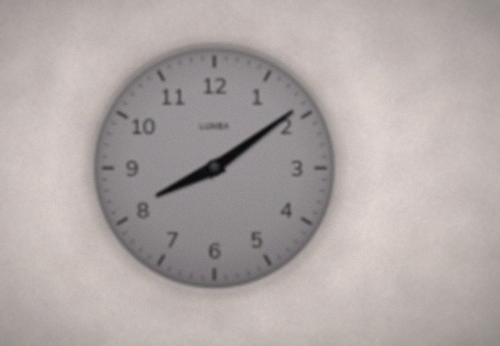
8:09
